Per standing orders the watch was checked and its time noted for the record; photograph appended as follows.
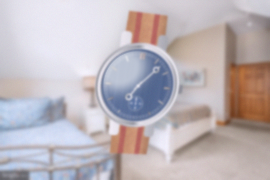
7:07
